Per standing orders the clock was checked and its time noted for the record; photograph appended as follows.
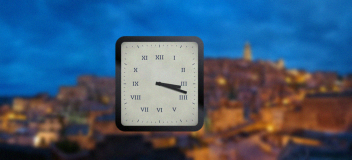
3:18
